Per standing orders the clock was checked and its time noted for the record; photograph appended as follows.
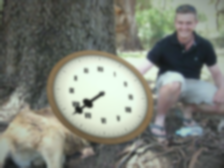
7:38
